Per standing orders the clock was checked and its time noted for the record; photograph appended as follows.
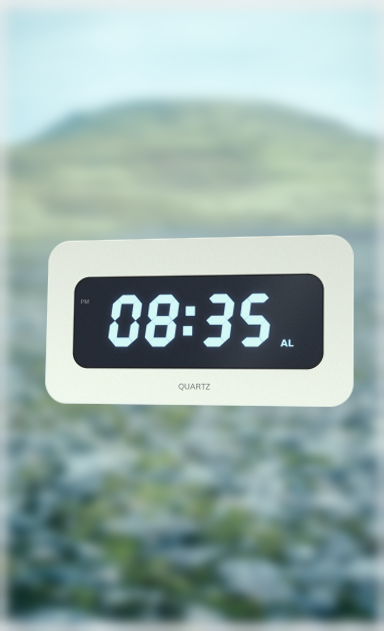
8:35
